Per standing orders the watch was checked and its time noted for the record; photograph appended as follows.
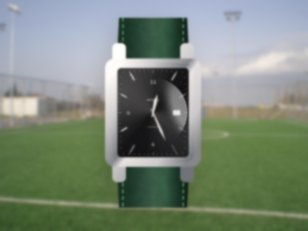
12:26
